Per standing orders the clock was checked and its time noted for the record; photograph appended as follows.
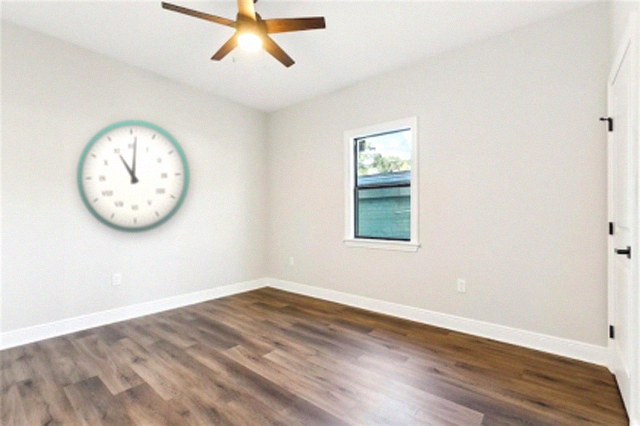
11:01
